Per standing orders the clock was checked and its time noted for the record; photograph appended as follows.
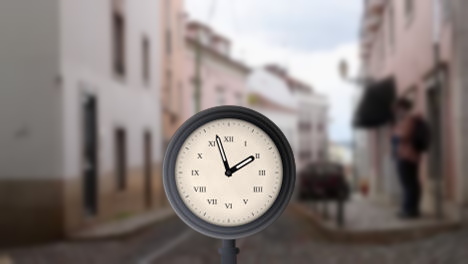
1:57
